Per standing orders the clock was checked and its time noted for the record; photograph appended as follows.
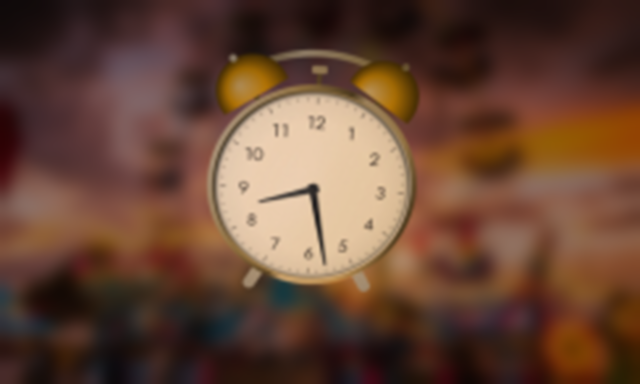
8:28
